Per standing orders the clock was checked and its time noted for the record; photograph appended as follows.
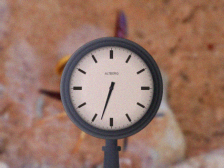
6:33
